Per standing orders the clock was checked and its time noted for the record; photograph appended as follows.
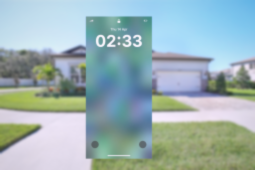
2:33
